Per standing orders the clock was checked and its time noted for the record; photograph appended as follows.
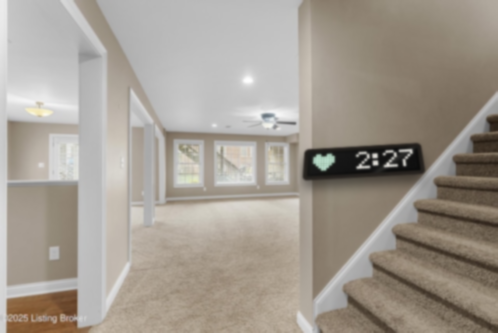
2:27
